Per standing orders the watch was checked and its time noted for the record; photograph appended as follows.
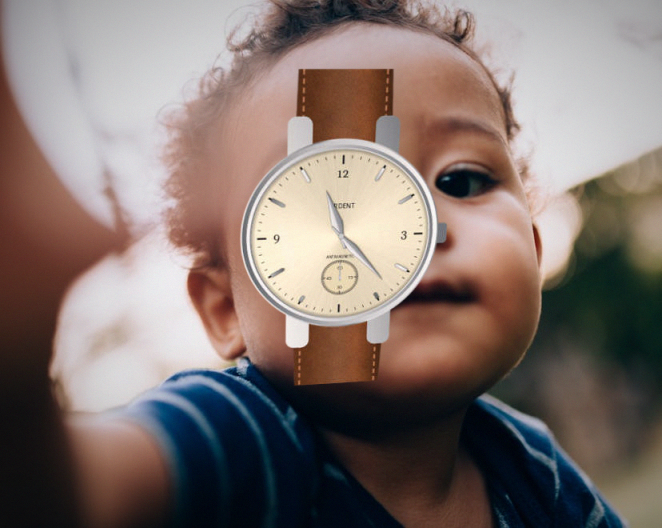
11:23
